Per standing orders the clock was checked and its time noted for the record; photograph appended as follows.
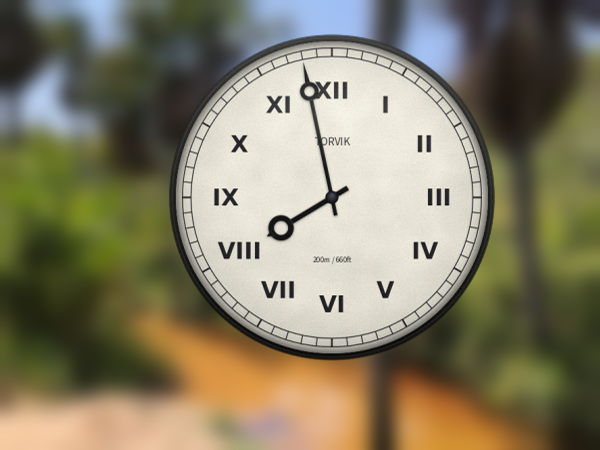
7:58
